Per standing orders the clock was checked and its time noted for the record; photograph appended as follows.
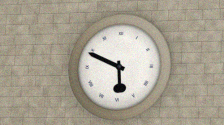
5:49
